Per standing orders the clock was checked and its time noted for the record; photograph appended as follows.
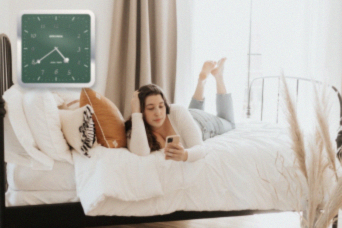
4:39
